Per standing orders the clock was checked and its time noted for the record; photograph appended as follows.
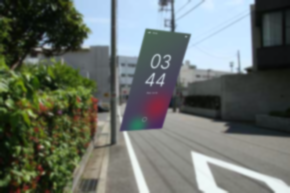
3:44
